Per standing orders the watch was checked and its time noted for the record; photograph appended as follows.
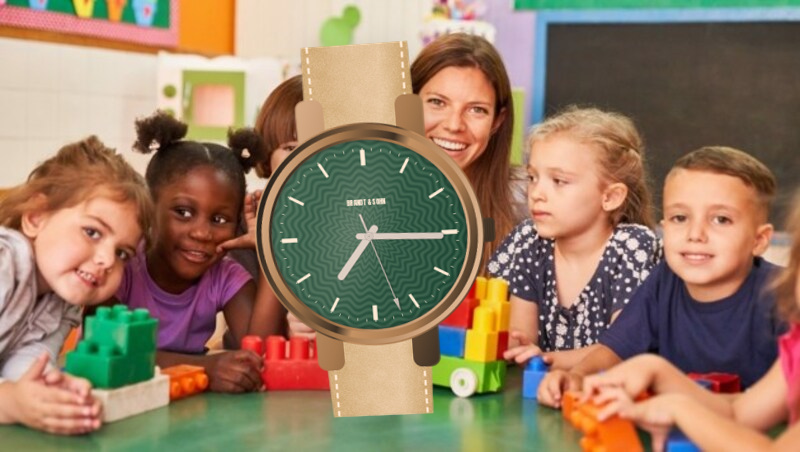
7:15:27
